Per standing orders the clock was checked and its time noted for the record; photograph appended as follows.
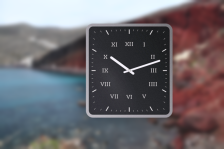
10:12
